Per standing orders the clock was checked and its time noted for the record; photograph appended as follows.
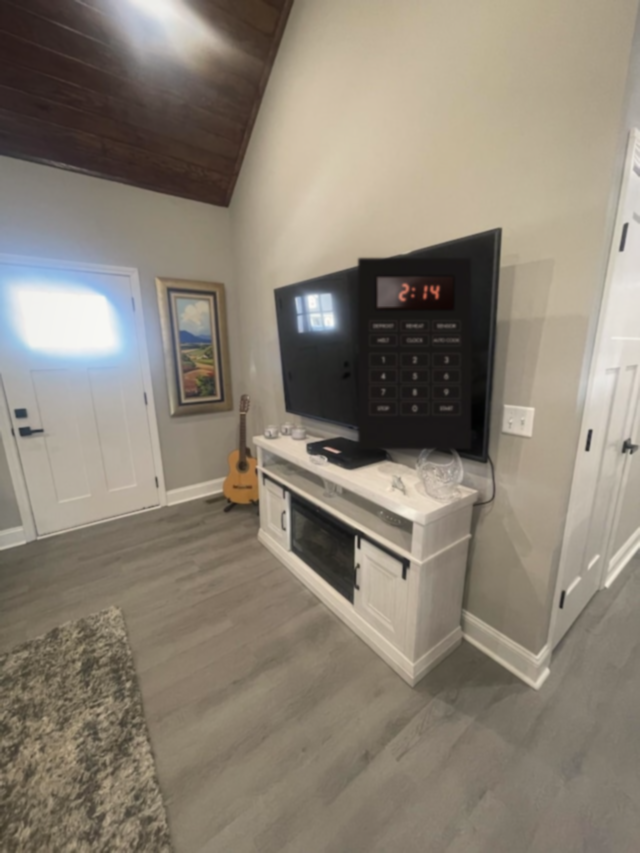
2:14
